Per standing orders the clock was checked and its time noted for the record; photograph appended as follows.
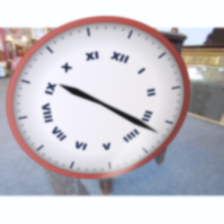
9:17
